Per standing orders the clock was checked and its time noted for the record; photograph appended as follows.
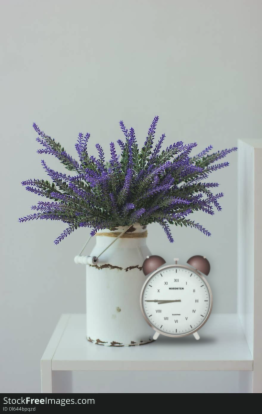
8:45
